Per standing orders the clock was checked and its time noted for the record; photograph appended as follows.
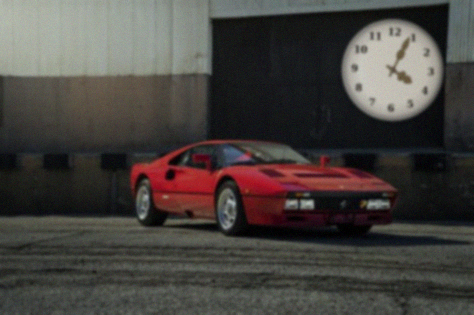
4:04
